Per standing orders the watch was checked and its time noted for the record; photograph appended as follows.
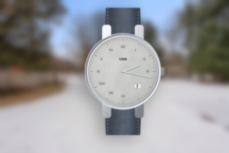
2:17
